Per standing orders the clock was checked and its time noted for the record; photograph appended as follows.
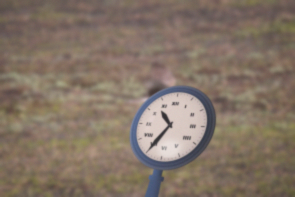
10:35
